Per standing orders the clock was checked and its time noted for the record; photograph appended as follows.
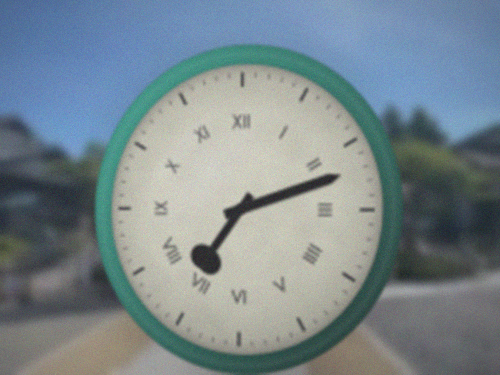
7:12
